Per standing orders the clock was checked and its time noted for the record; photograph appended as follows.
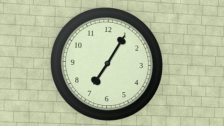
7:05
